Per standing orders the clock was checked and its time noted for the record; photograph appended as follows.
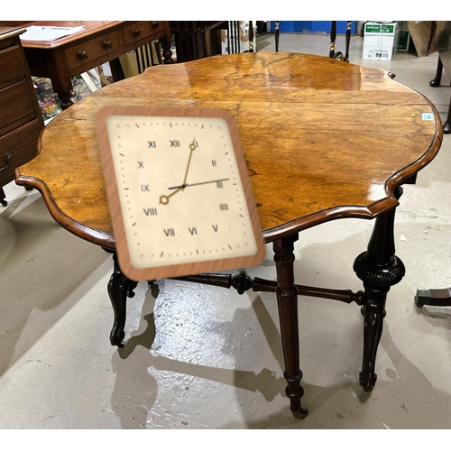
8:04:14
